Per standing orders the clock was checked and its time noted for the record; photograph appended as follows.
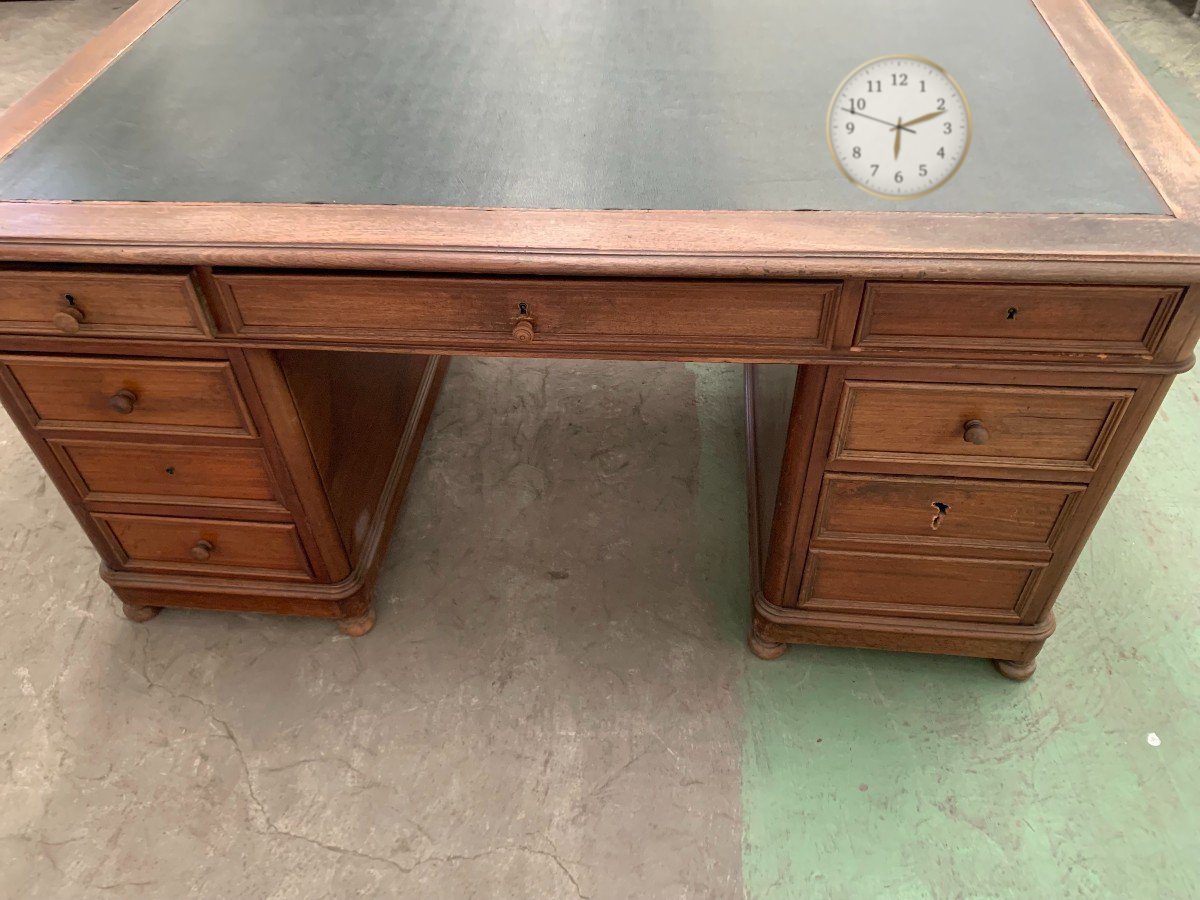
6:11:48
